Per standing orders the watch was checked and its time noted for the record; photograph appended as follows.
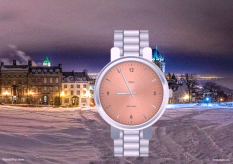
8:56
